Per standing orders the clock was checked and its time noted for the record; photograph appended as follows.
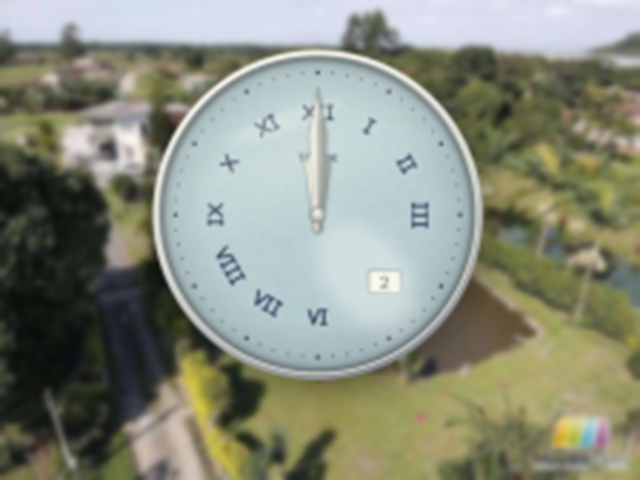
12:00
